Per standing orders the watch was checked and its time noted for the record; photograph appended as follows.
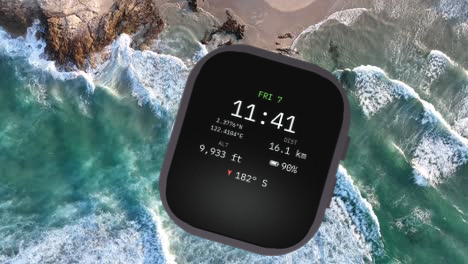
11:41
